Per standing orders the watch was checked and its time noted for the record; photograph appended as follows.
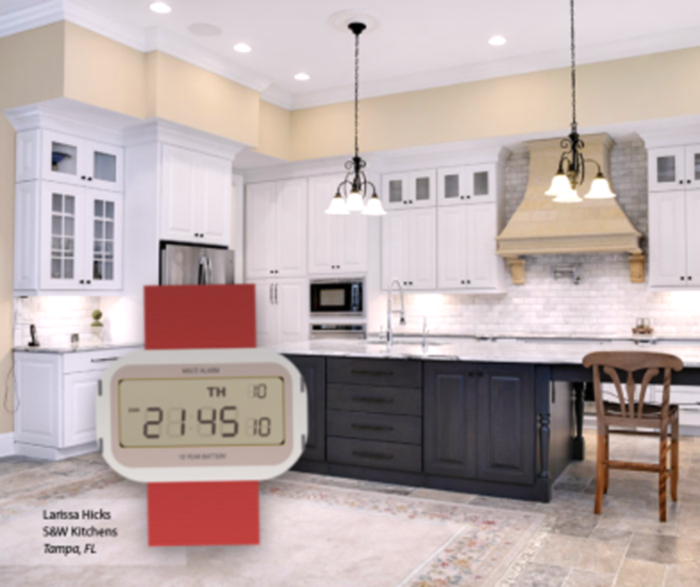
21:45:10
